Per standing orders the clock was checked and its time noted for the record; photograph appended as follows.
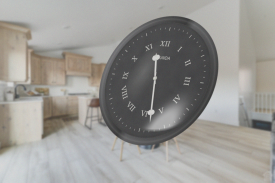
11:28
